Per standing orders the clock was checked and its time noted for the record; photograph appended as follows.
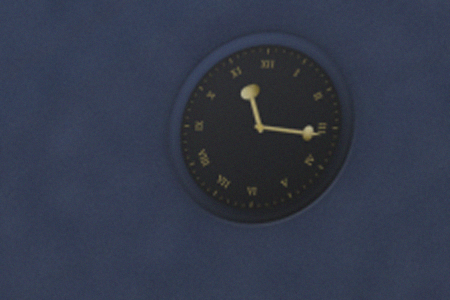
11:16
